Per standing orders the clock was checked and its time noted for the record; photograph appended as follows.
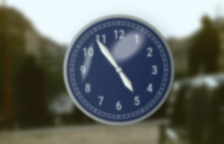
4:54
